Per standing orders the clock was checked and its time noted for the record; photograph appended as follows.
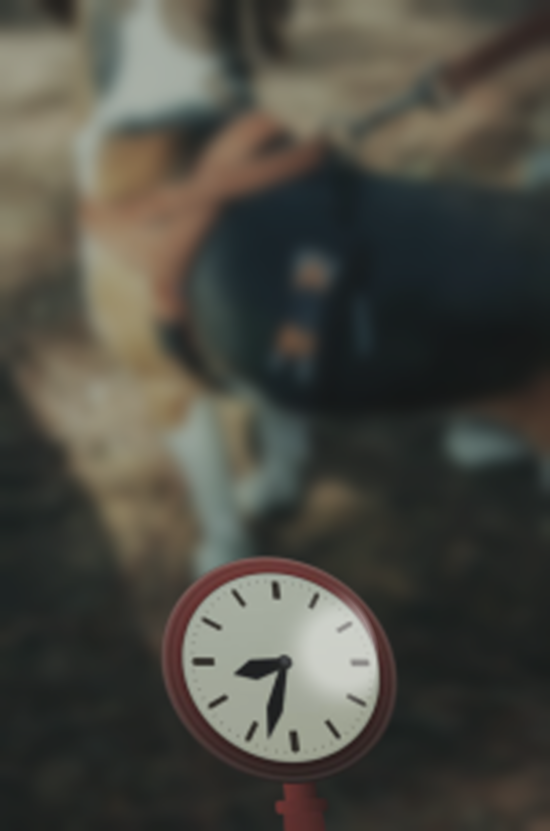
8:33
